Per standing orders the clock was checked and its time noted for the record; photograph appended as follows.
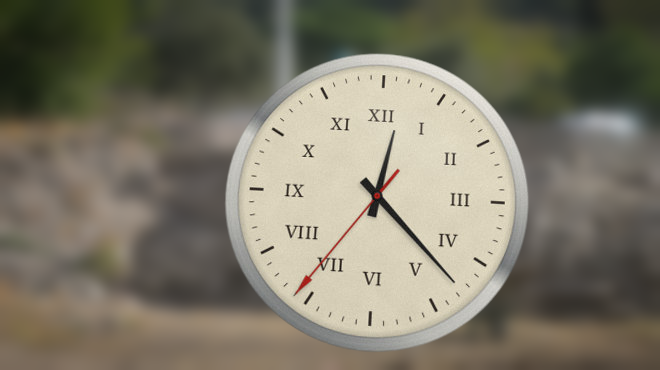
12:22:36
